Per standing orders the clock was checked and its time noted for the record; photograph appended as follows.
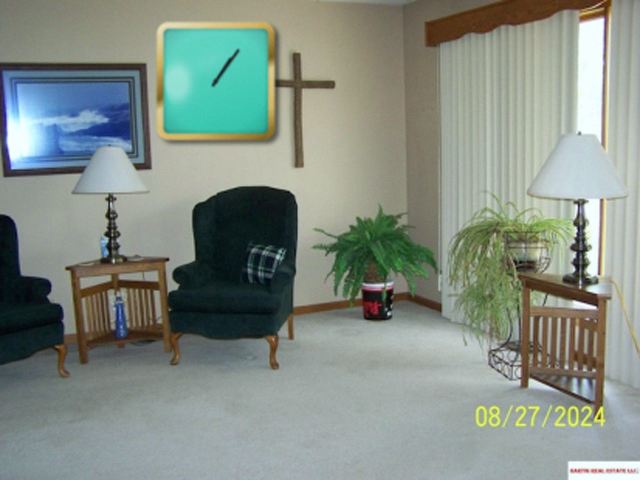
1:06
